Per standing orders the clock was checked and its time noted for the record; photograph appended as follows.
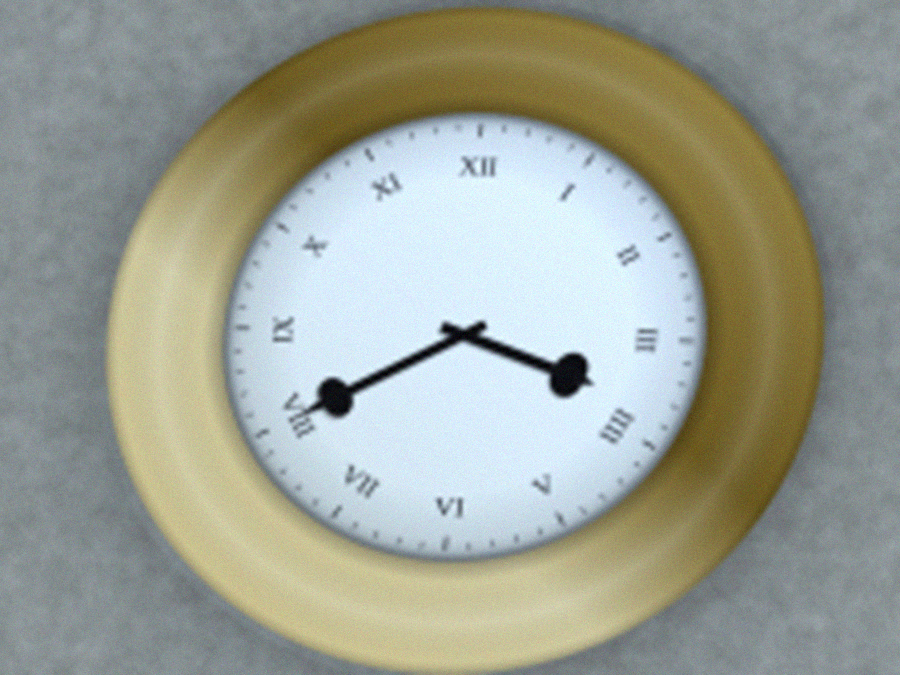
3:40
